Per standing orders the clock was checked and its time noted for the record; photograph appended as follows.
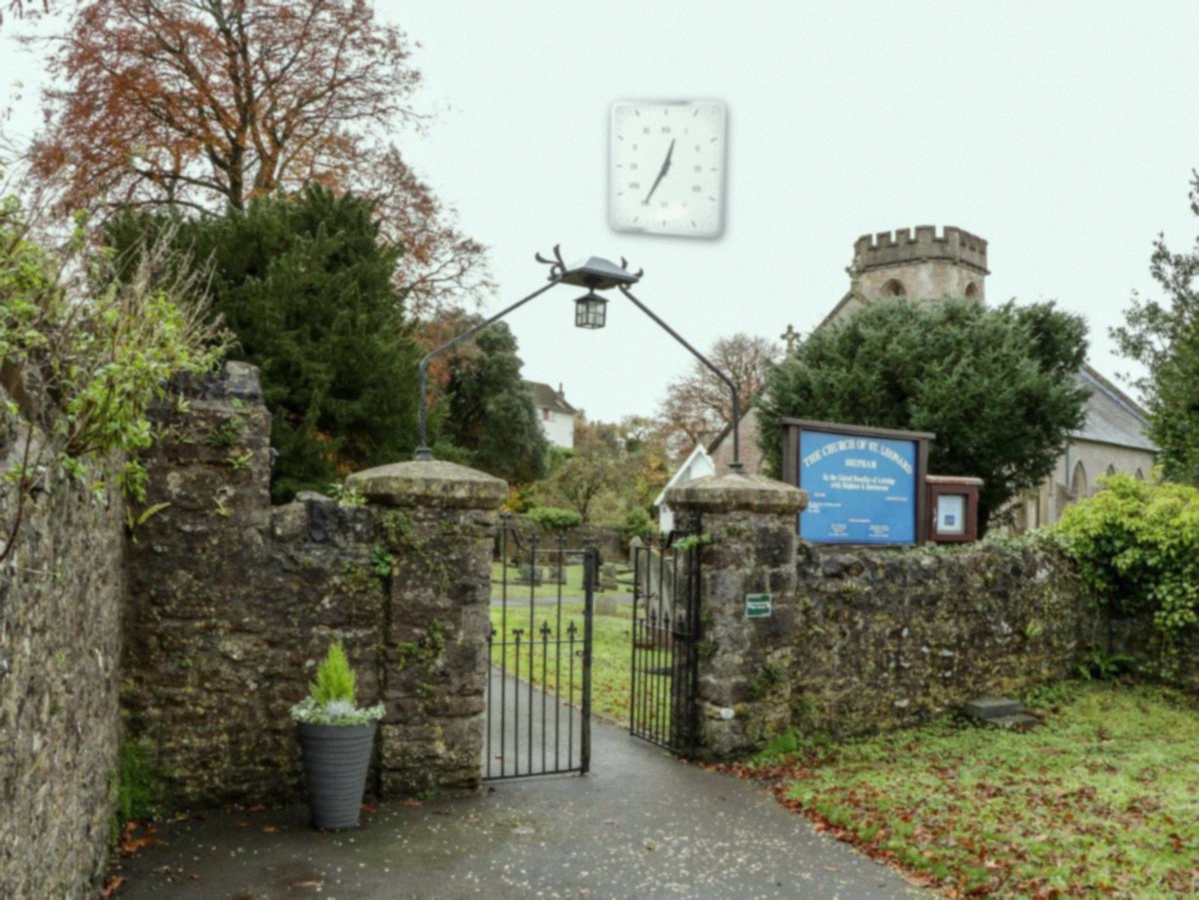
12:35
